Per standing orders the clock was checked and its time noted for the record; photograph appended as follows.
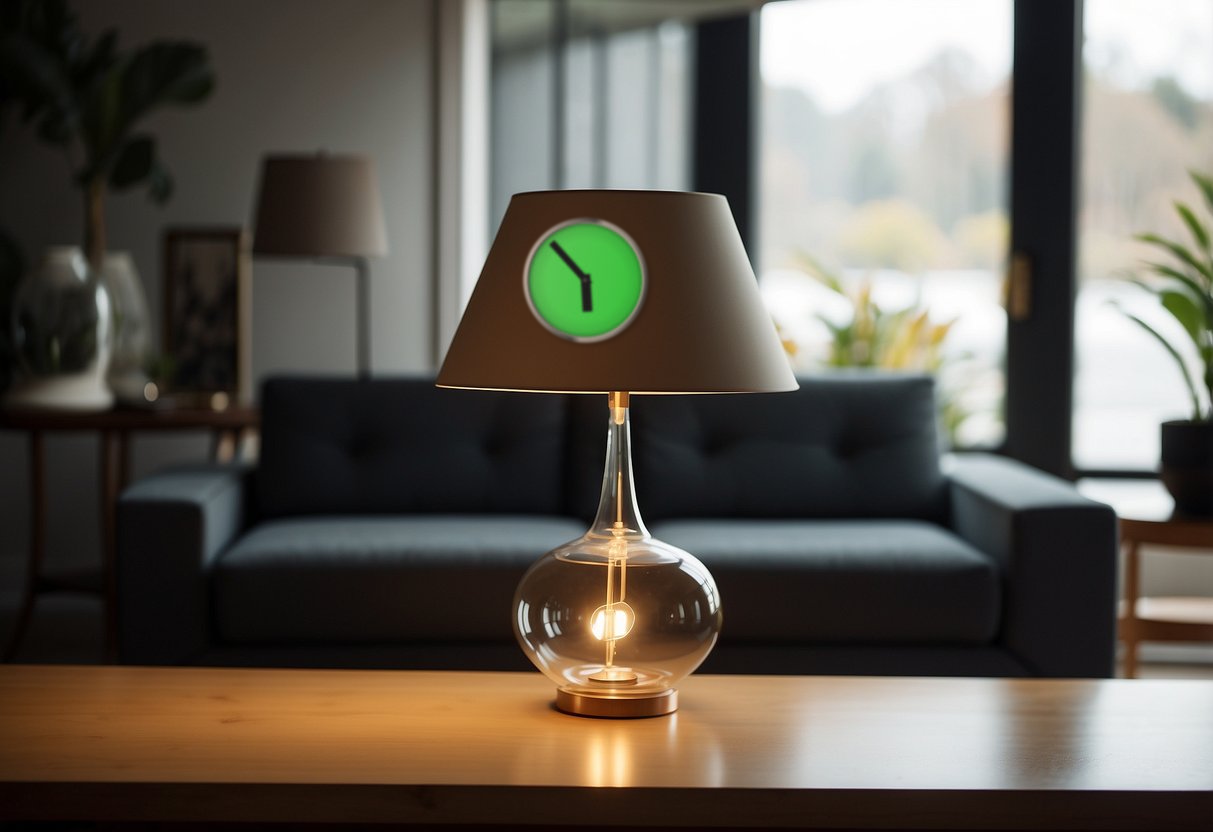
5:53
